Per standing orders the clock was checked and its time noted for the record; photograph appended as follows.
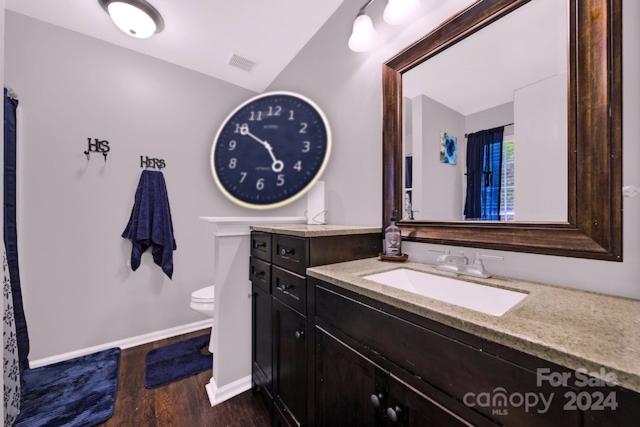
4:50
